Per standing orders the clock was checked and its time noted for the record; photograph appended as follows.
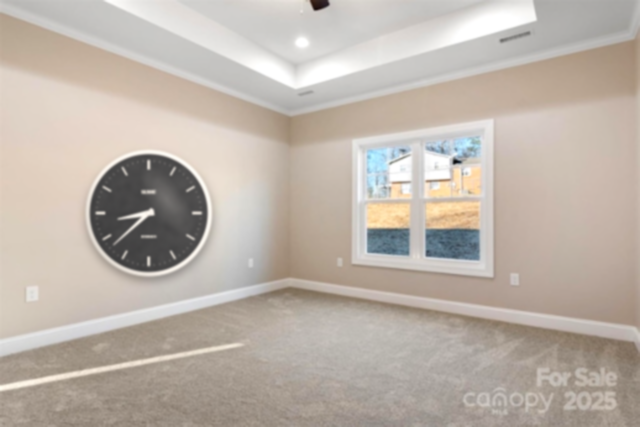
8:38
